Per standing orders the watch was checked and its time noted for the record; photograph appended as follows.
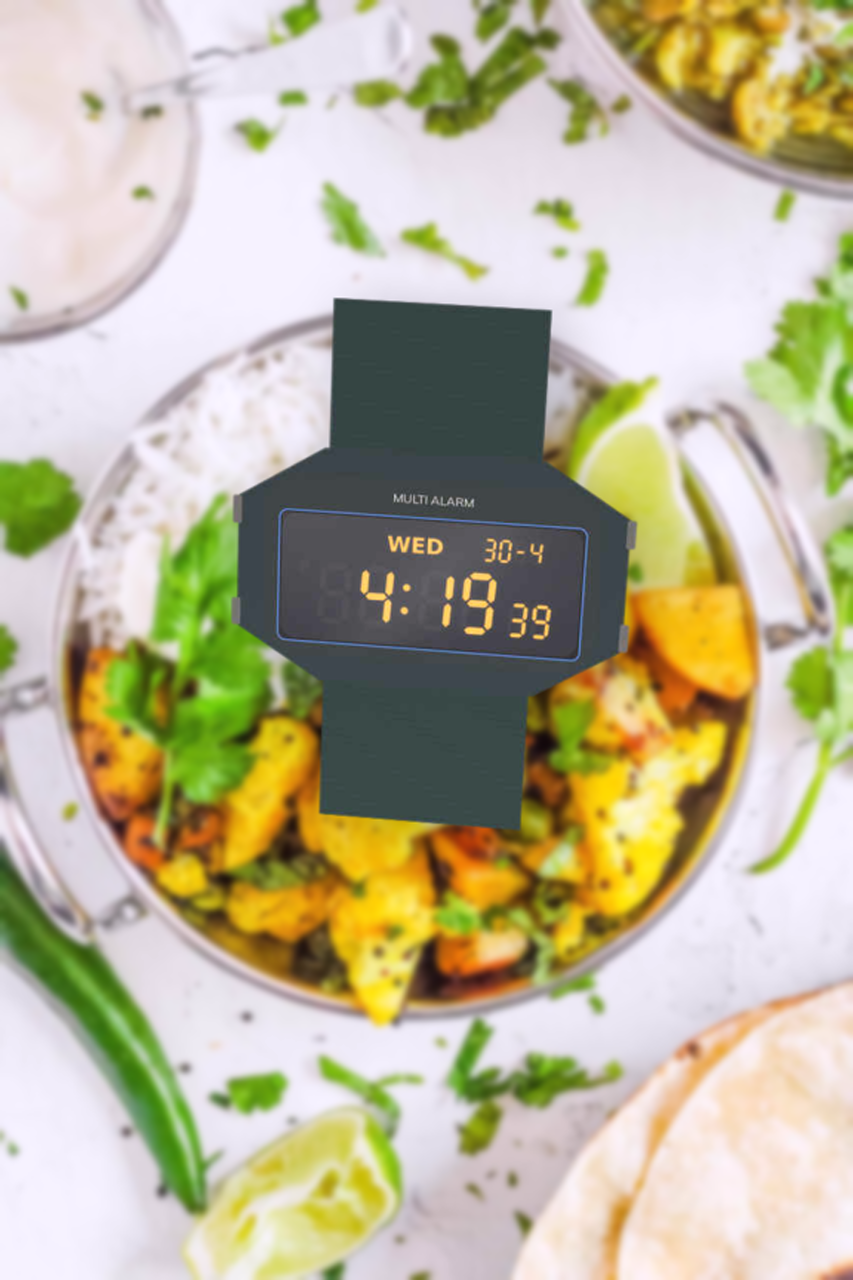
4:19:39
